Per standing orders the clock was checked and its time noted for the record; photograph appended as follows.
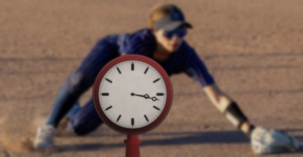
3:17
